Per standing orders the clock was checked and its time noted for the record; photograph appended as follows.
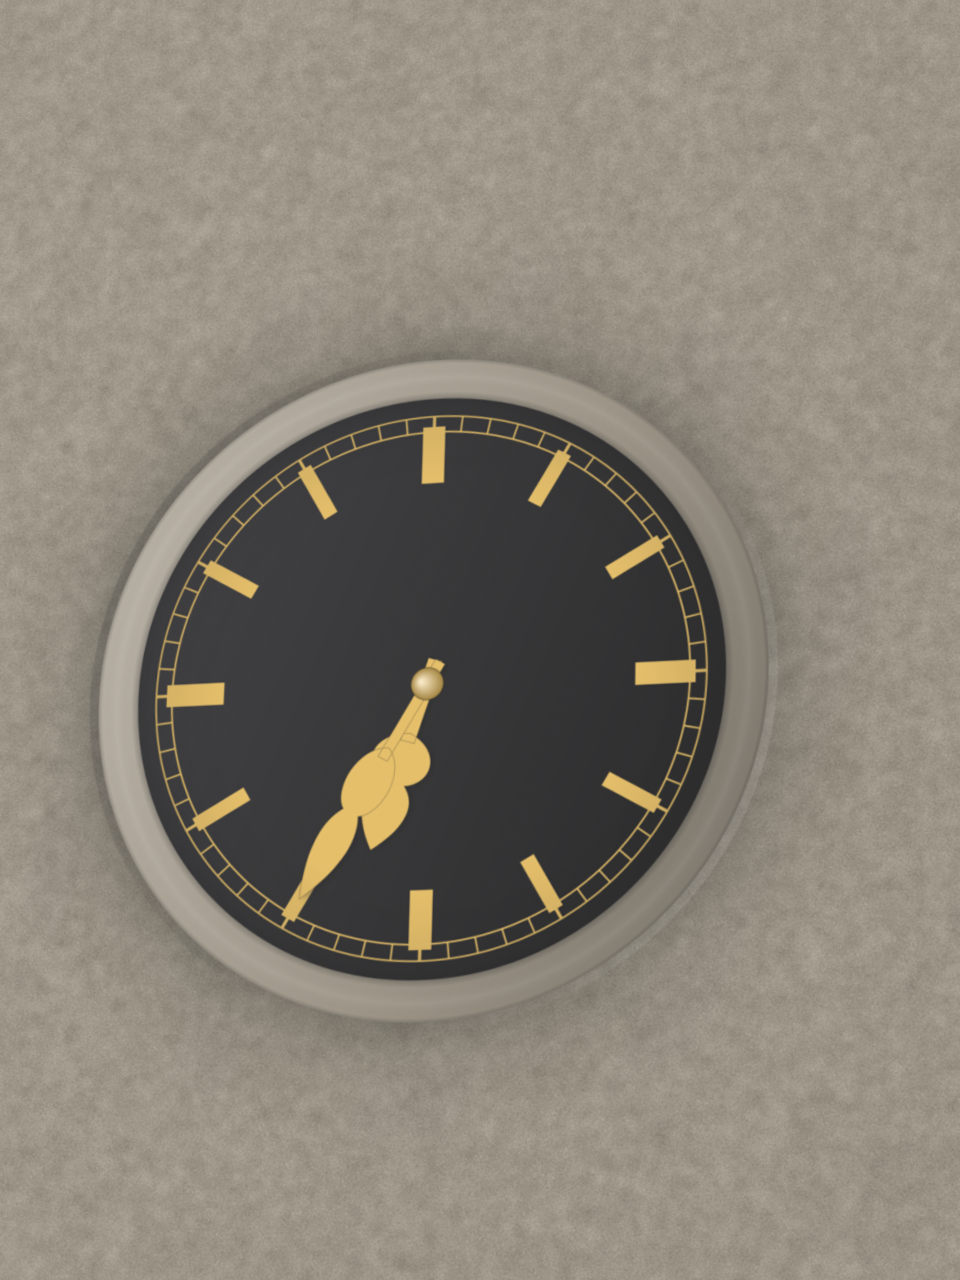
6:35
